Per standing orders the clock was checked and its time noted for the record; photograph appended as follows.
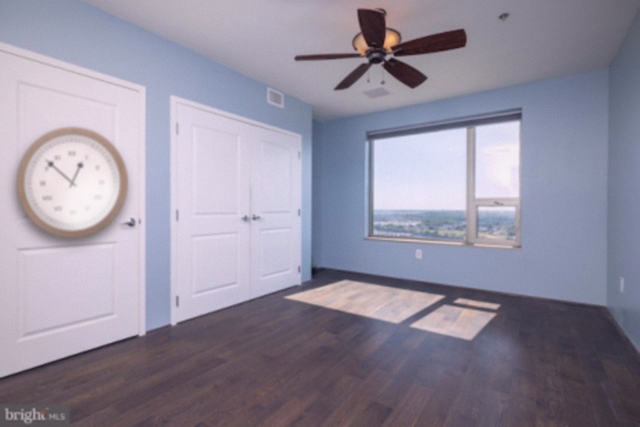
12:52
